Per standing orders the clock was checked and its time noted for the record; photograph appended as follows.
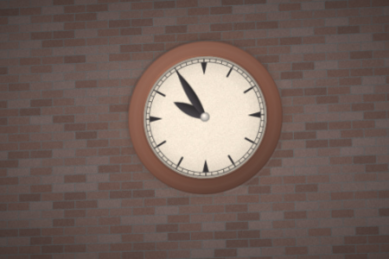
9:55
